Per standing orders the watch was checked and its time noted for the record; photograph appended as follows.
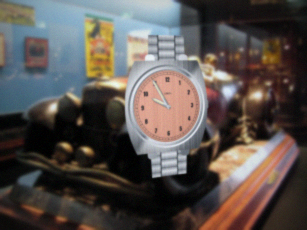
9:55
